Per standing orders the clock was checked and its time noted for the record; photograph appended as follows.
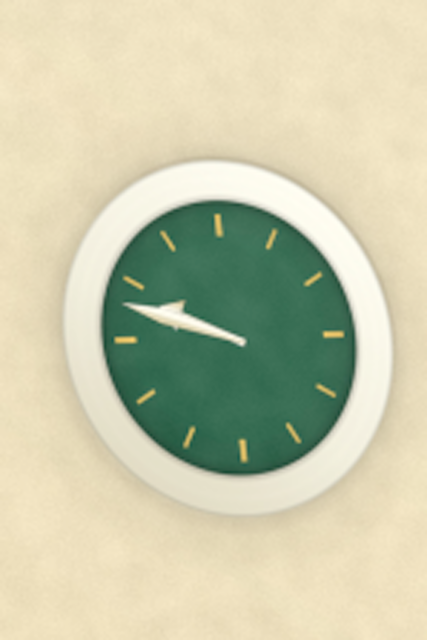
9:48
